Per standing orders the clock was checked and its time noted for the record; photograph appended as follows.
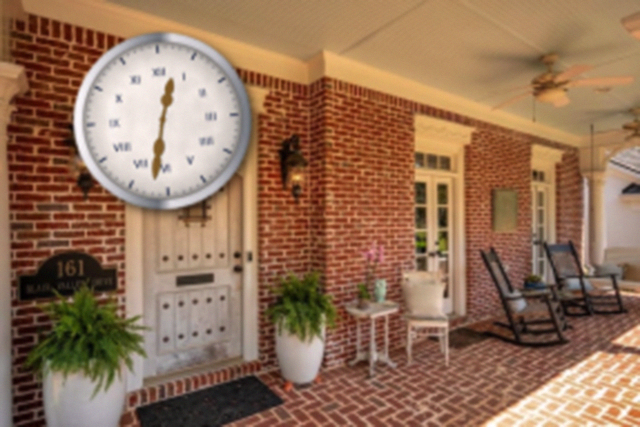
12:32
